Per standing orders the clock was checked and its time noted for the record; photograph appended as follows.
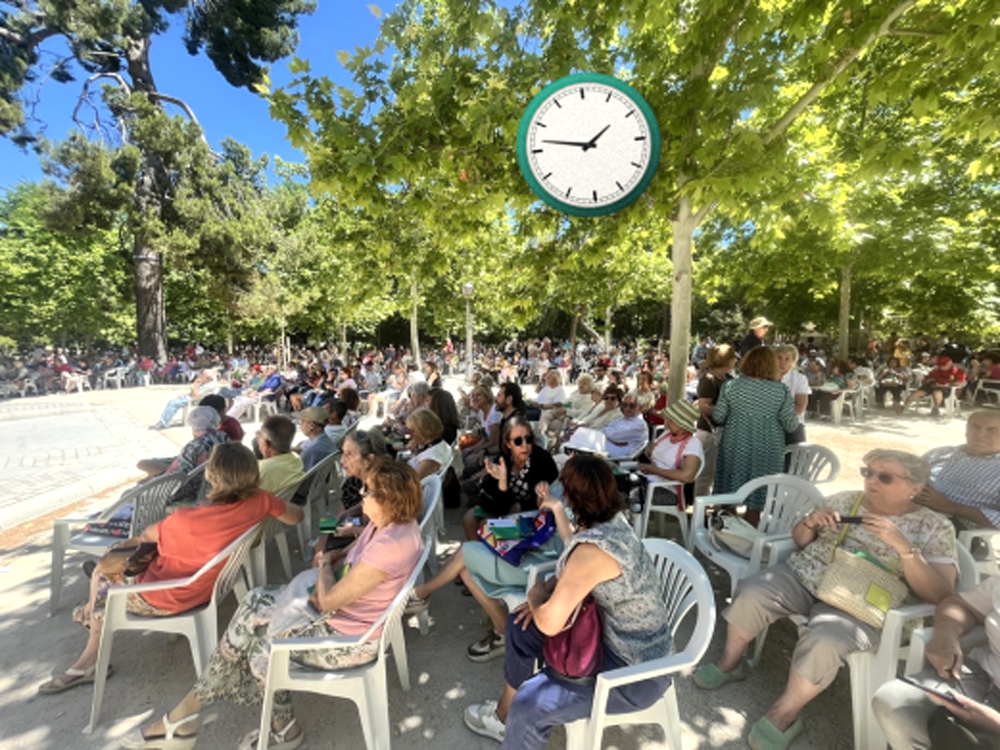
1:47
